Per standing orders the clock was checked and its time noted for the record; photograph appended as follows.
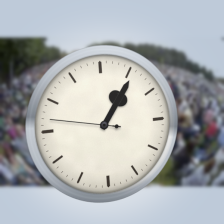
1:05:47
